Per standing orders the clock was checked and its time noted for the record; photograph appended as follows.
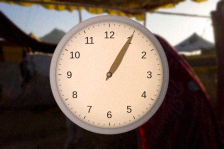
1:05
